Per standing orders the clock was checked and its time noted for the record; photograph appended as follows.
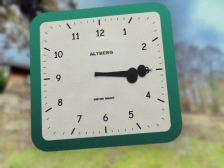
3:15
